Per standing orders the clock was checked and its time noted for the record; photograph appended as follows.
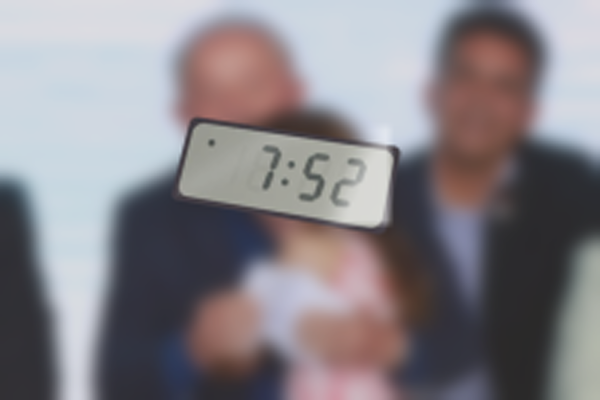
7:52
